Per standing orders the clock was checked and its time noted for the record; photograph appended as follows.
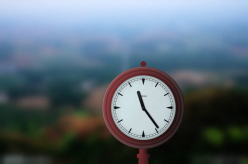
11:24
